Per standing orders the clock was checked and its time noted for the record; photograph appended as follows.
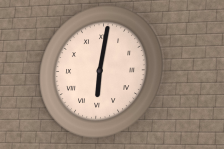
6:01
